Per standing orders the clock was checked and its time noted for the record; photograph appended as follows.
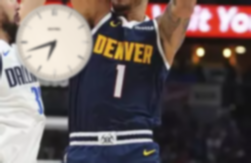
6:42
